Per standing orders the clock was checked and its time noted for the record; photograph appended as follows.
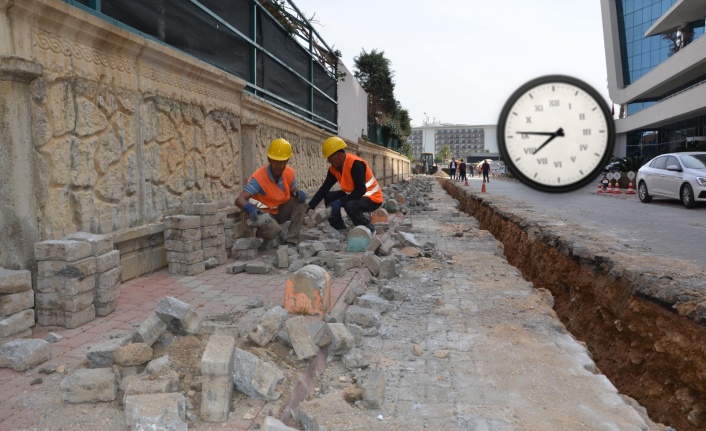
7:46
